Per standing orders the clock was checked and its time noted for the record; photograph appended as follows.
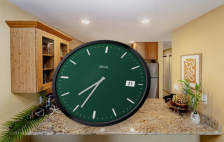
7:34
